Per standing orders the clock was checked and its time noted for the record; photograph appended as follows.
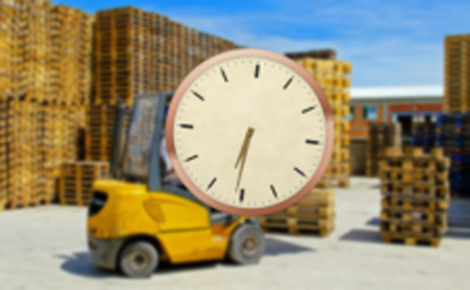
6:31
